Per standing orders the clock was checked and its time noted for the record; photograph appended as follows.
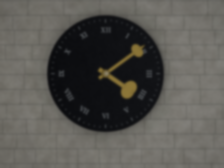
4:09
